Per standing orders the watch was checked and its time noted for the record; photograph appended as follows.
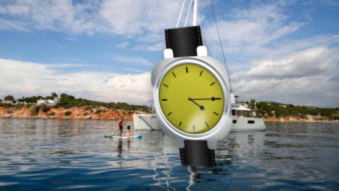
4:15
